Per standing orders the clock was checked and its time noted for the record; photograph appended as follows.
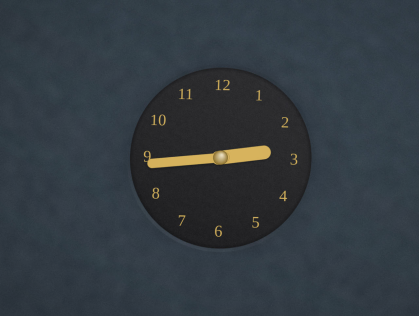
2:44
